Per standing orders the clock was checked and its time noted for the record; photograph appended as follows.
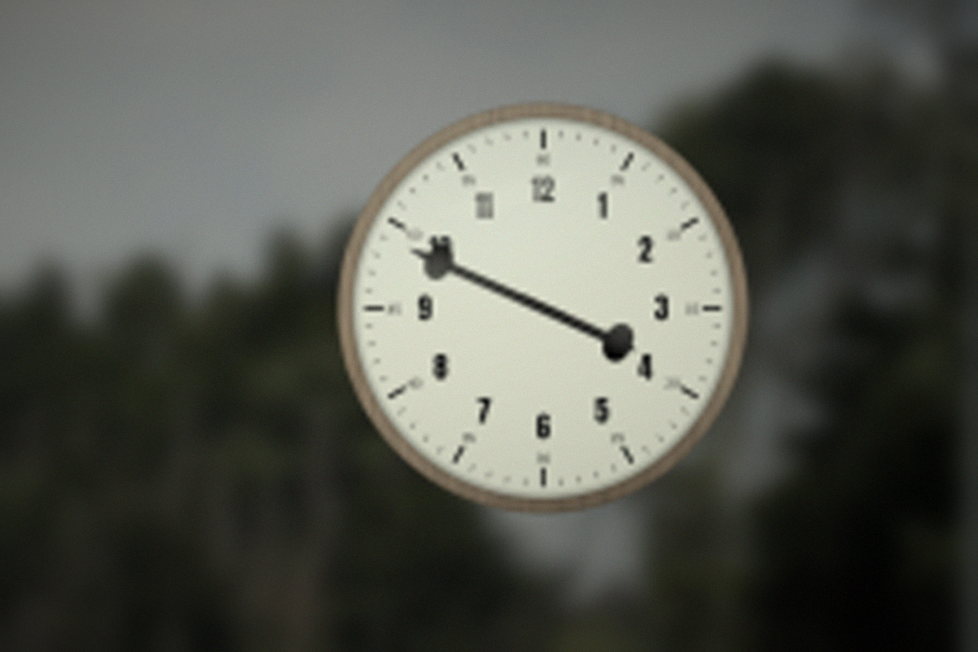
3:49
